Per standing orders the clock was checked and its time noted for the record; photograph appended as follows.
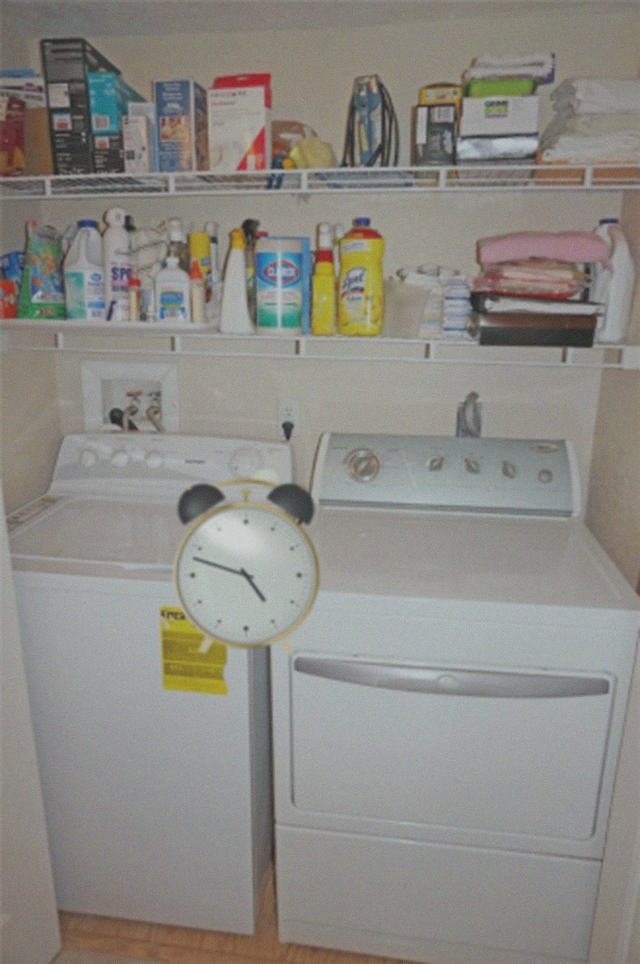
4:48
